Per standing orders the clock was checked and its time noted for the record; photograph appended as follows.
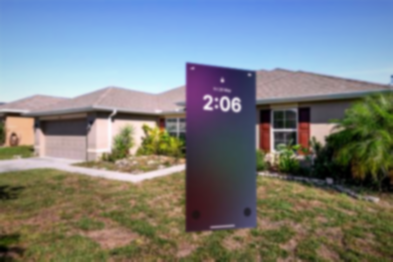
2:06
